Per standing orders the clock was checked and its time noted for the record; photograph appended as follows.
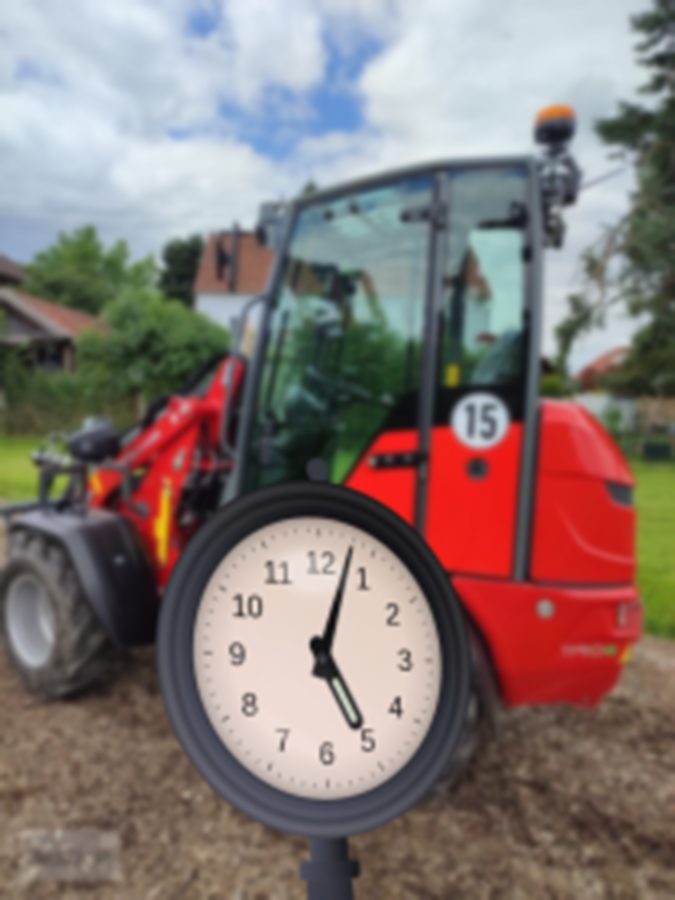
5:03
